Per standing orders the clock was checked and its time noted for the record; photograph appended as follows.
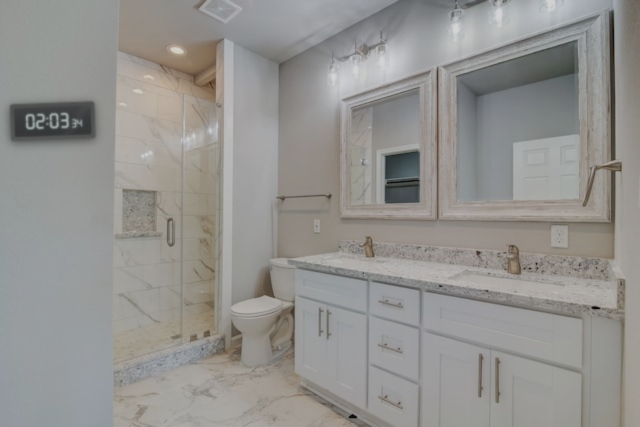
2:03
